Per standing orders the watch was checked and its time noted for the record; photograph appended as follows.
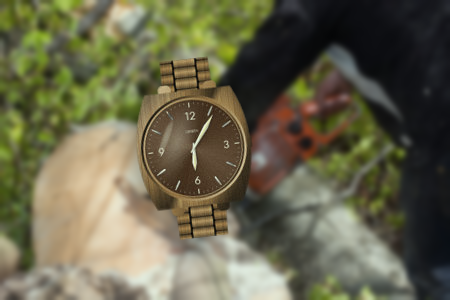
6:06
